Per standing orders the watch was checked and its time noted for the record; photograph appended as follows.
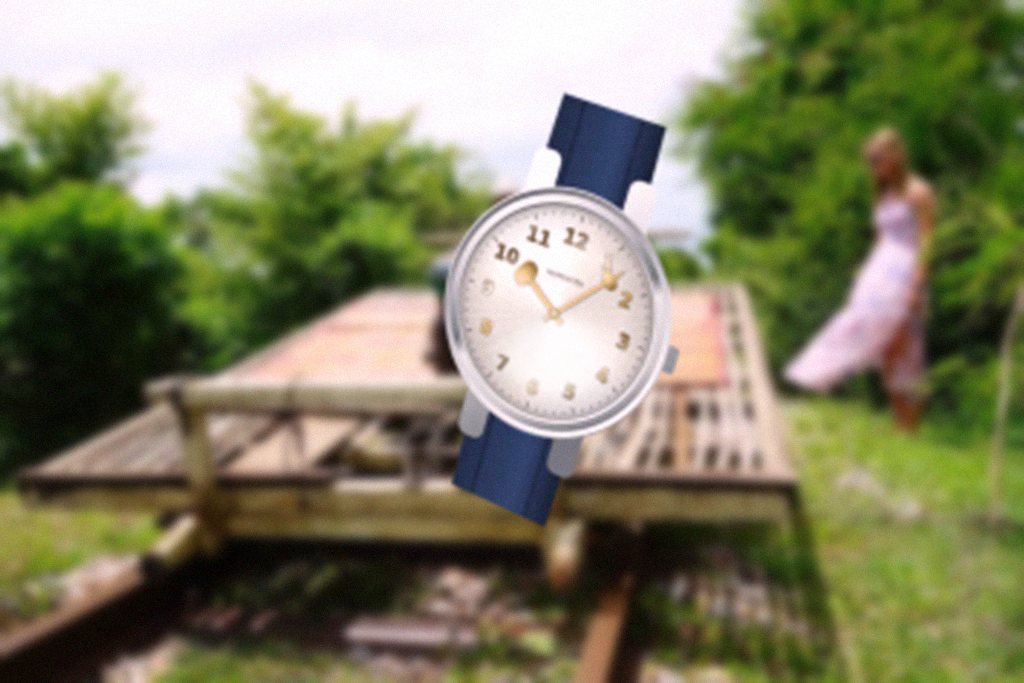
10:07
